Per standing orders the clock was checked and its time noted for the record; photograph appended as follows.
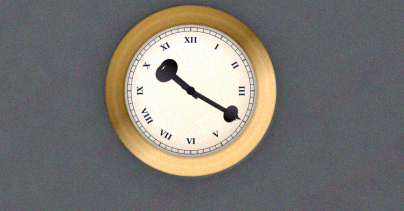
10:20
